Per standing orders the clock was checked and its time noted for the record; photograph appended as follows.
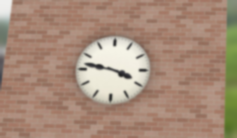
3:47
